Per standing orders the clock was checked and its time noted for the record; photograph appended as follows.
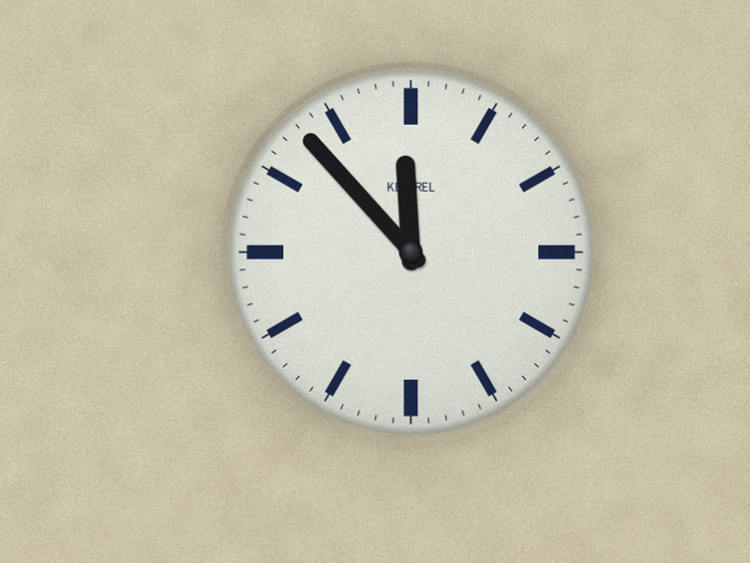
11:53
